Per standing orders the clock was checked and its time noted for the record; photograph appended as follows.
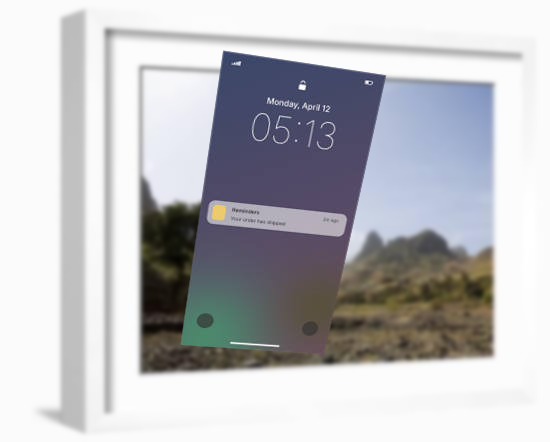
5:13
